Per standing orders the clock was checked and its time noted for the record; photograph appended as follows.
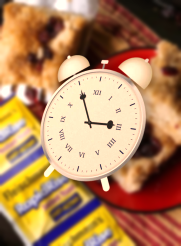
2:55
